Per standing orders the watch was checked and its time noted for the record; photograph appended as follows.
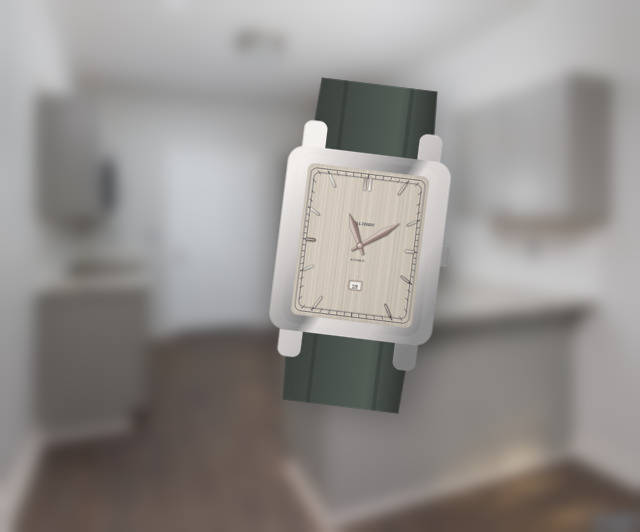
11:09
